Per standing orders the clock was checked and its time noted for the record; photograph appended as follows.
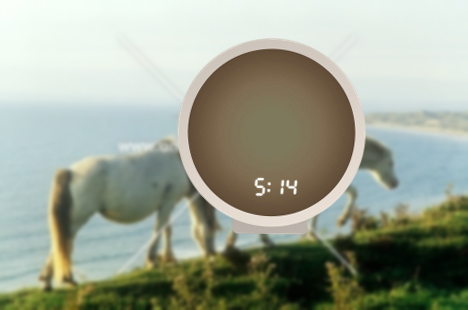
5:14
